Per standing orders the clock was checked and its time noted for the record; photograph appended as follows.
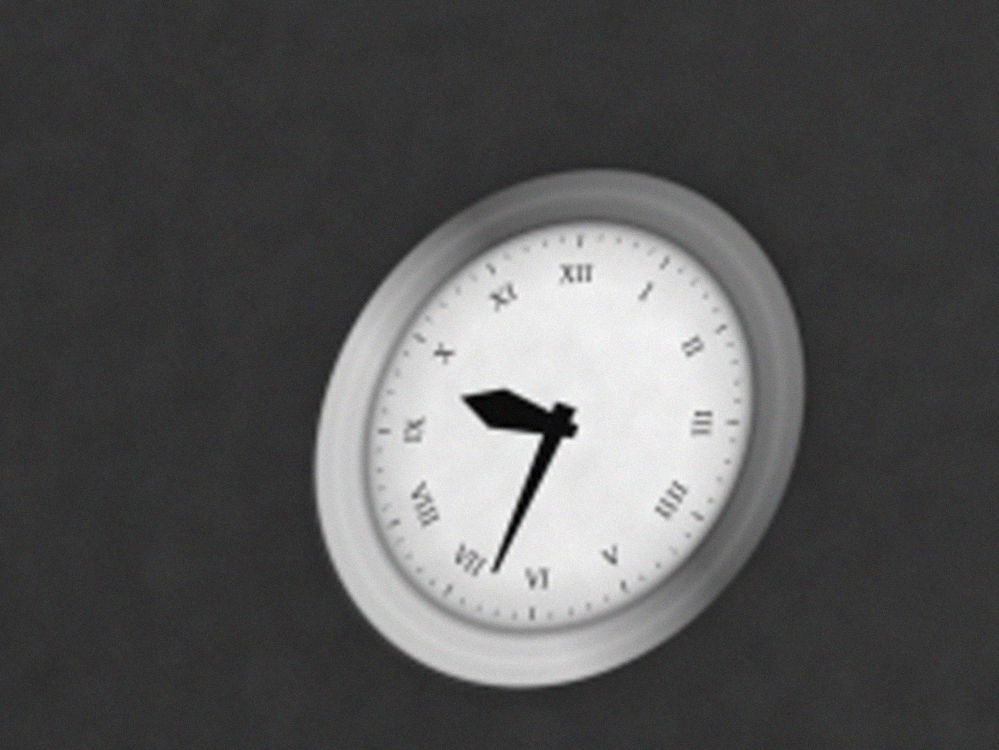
9:33
